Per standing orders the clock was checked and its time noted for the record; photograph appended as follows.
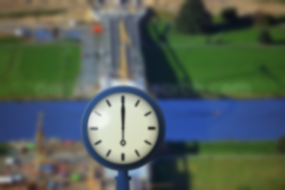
6:00
